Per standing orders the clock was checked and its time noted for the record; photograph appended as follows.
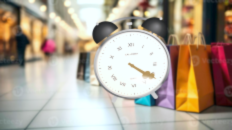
4:21
